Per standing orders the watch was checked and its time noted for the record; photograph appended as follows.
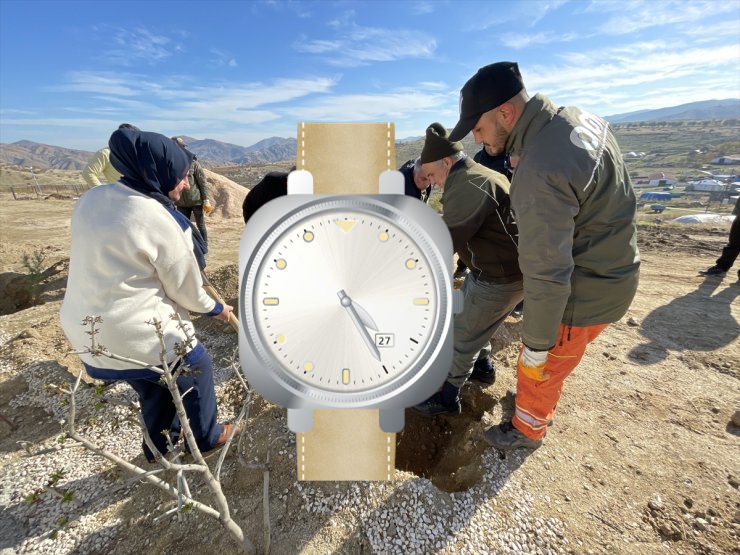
4:25
